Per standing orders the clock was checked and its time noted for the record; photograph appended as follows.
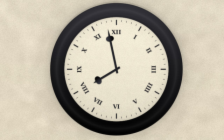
7:58
